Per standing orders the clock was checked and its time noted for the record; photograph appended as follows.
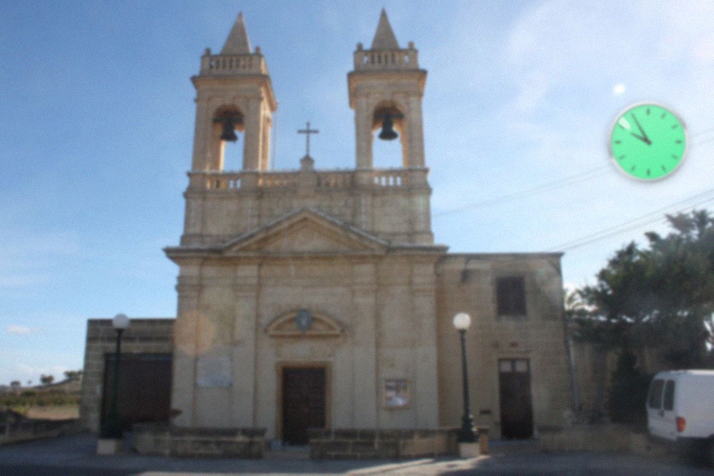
9:55
